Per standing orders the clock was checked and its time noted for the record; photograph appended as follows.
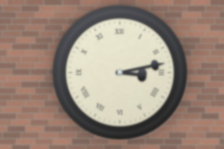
3:13
